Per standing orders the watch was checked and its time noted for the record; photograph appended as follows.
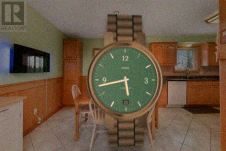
5:43
